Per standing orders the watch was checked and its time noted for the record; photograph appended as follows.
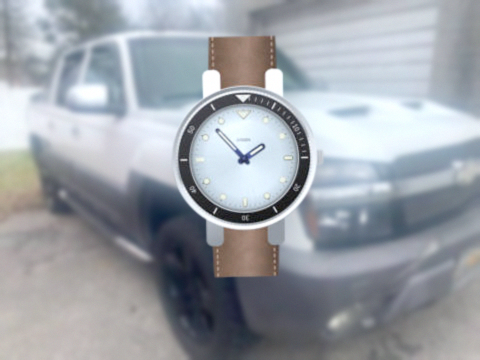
1:53
